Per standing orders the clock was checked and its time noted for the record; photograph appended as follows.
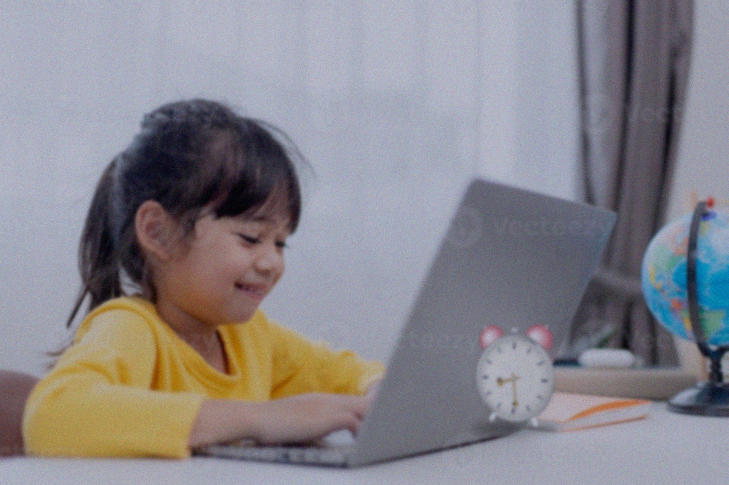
8:29
